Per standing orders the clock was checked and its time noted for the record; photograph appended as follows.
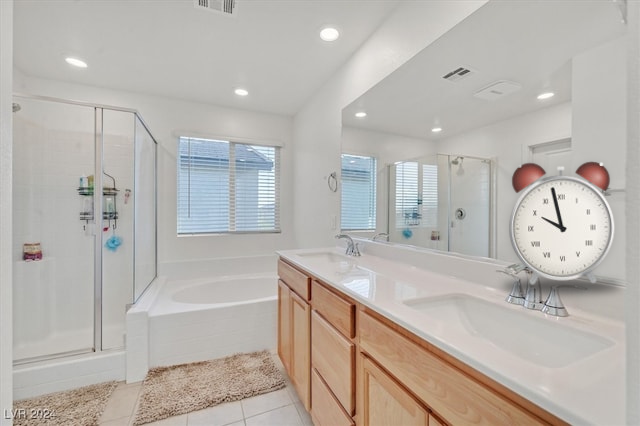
9:58
